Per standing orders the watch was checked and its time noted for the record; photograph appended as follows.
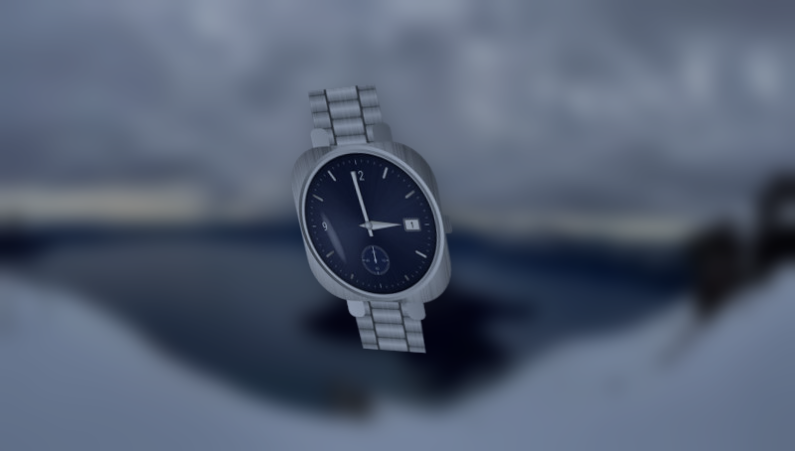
2:59
